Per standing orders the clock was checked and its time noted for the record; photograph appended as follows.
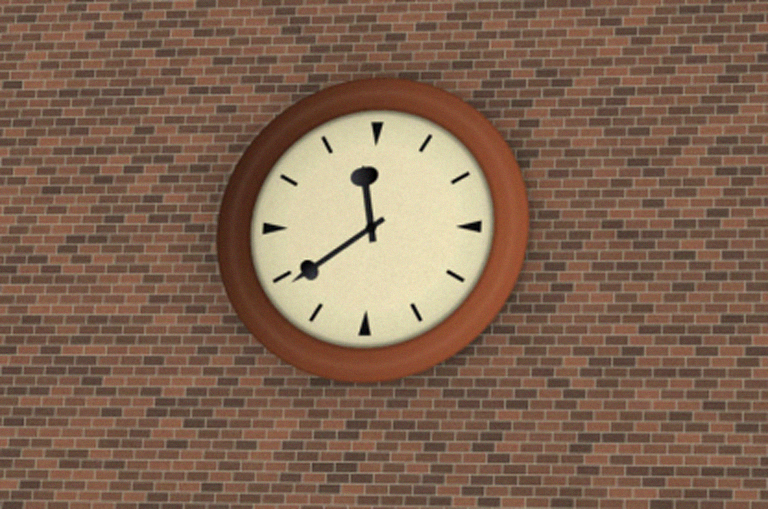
11:39
